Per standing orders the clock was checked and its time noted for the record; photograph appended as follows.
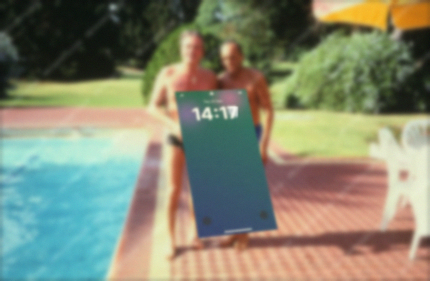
14:17
